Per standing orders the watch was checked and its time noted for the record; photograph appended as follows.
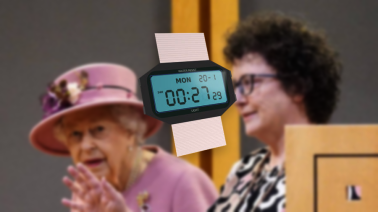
0:27:29
